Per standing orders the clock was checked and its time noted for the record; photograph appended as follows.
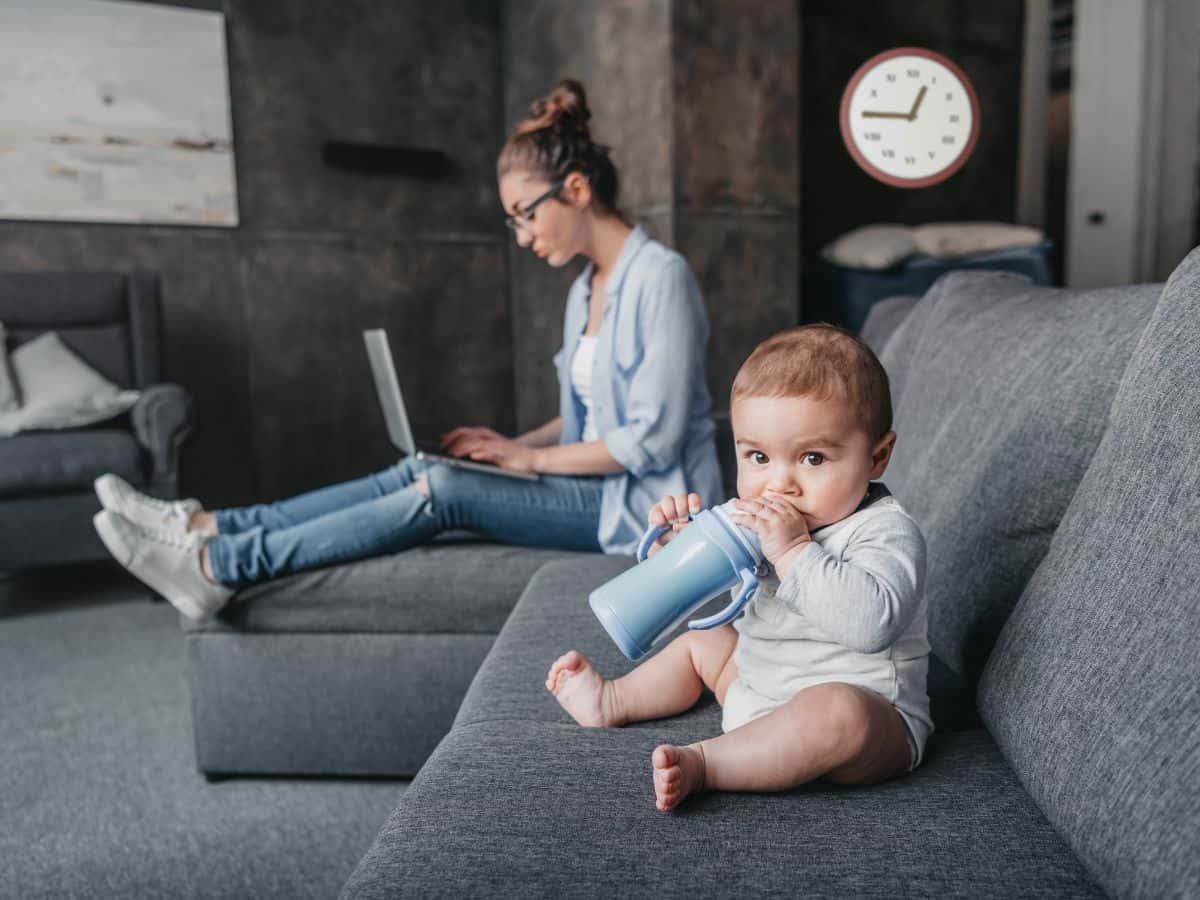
12:45
